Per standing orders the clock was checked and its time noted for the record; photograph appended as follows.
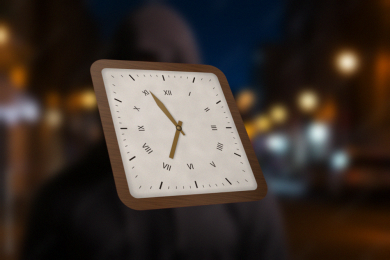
6:56
